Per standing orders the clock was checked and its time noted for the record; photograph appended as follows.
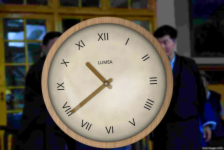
10:39
